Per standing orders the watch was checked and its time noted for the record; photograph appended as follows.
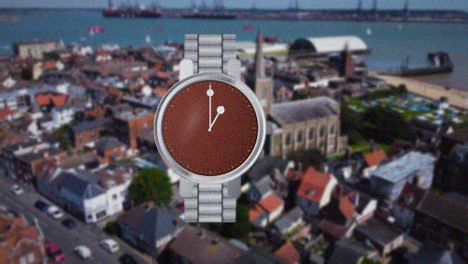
1:00
